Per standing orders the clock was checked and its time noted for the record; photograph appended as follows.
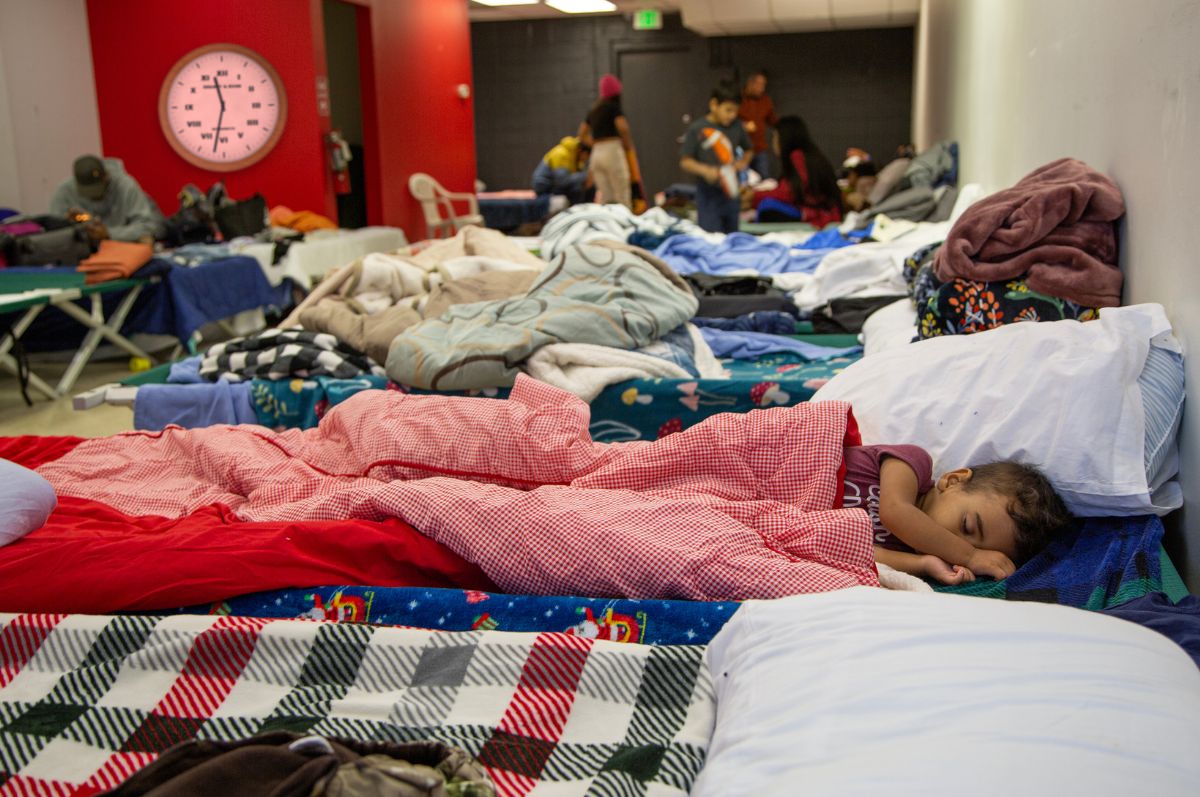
11:32
